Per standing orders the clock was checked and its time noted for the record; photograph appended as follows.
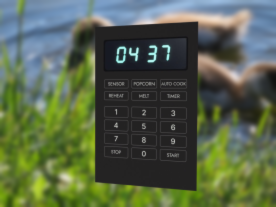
4:37
